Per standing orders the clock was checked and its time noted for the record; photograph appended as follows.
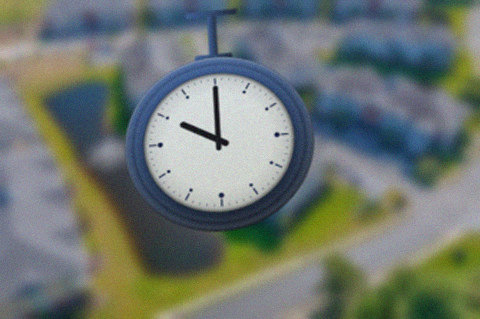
10:00
